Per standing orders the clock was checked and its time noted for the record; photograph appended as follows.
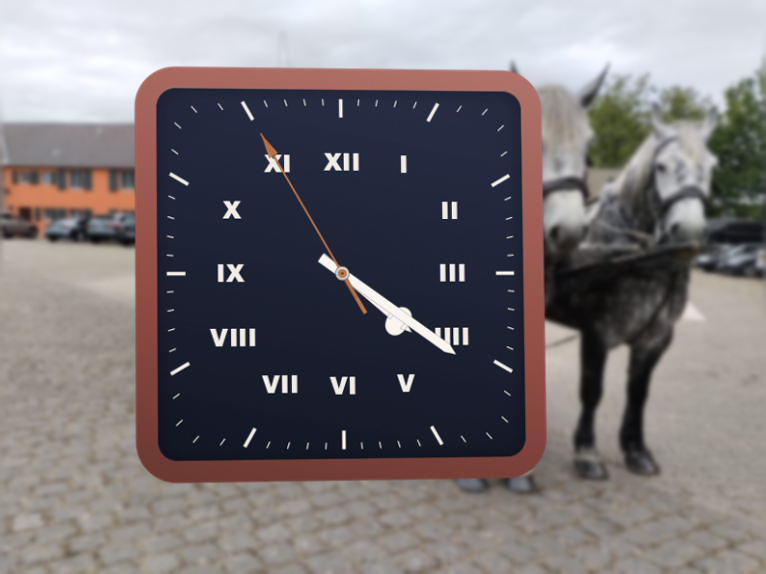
4:20:55
